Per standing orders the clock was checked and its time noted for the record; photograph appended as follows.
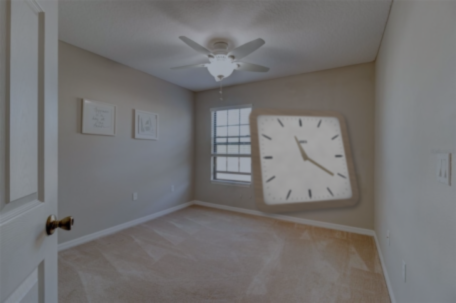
11:21
